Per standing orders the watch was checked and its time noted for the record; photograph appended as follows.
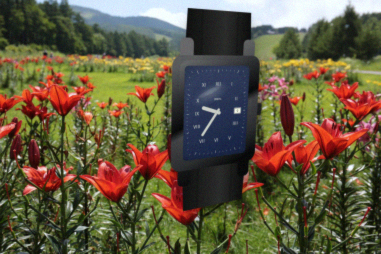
9:36
